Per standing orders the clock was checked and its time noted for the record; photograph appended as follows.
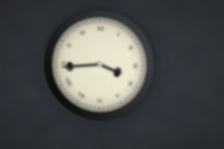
3:44
